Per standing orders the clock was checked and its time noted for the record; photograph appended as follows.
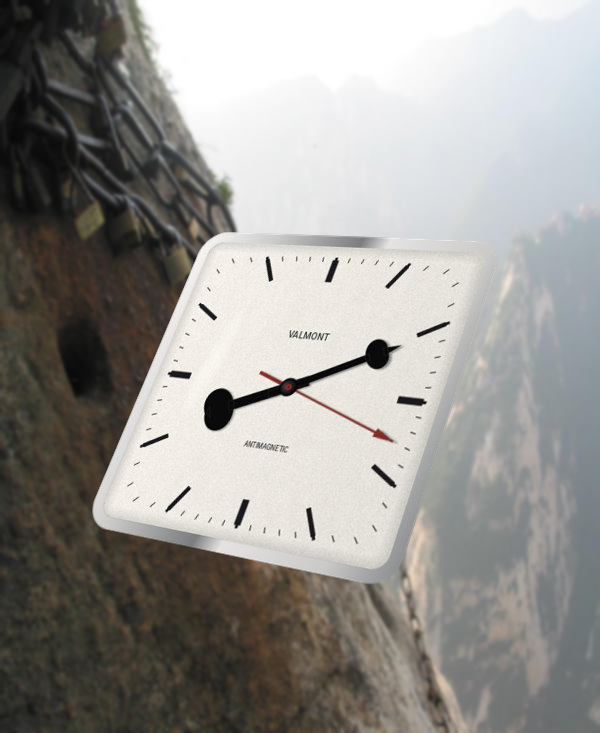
8:10:18
